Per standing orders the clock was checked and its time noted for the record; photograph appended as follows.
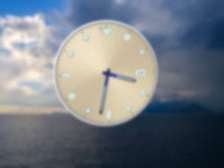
3:32
